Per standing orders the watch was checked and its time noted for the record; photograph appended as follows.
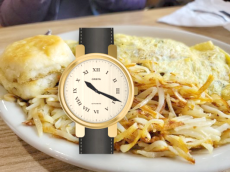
10:19
